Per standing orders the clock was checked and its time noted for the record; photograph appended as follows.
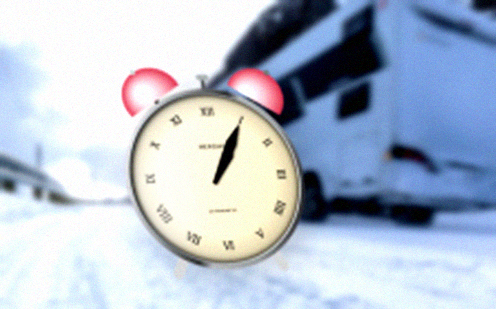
1:05
